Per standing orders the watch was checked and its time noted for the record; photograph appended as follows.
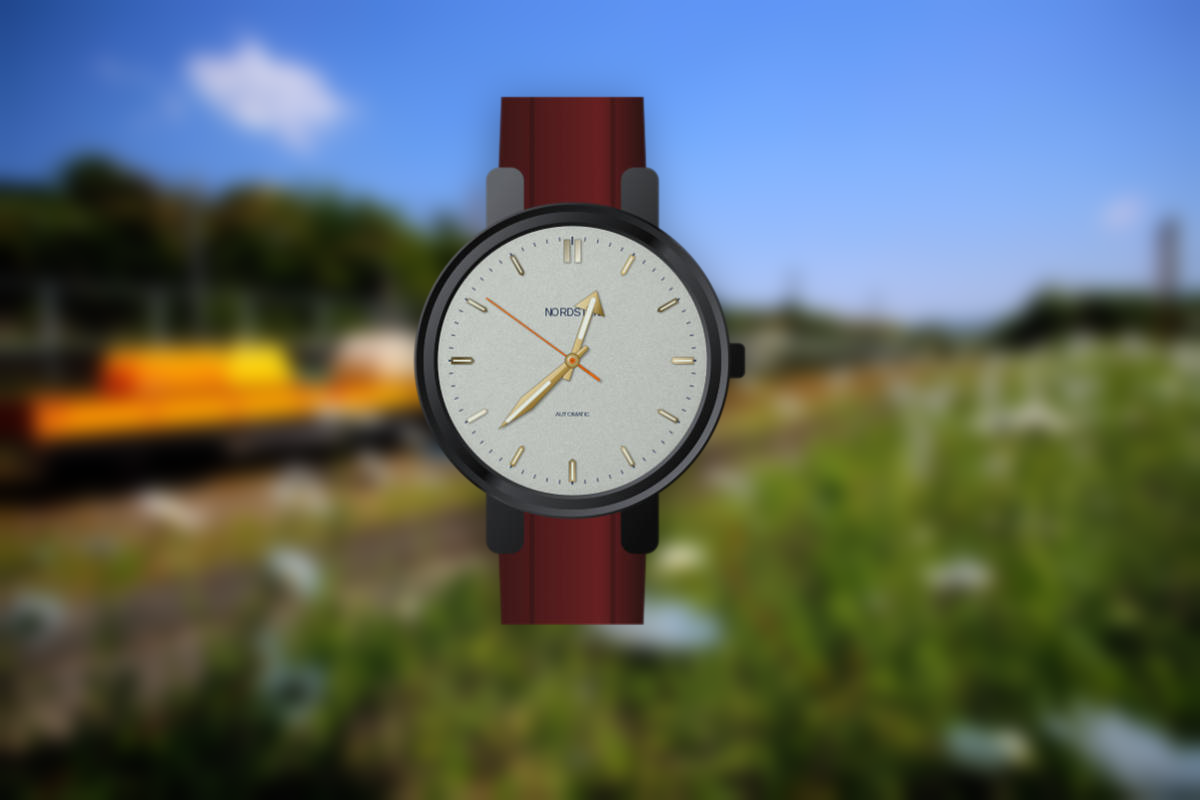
12:37:51
